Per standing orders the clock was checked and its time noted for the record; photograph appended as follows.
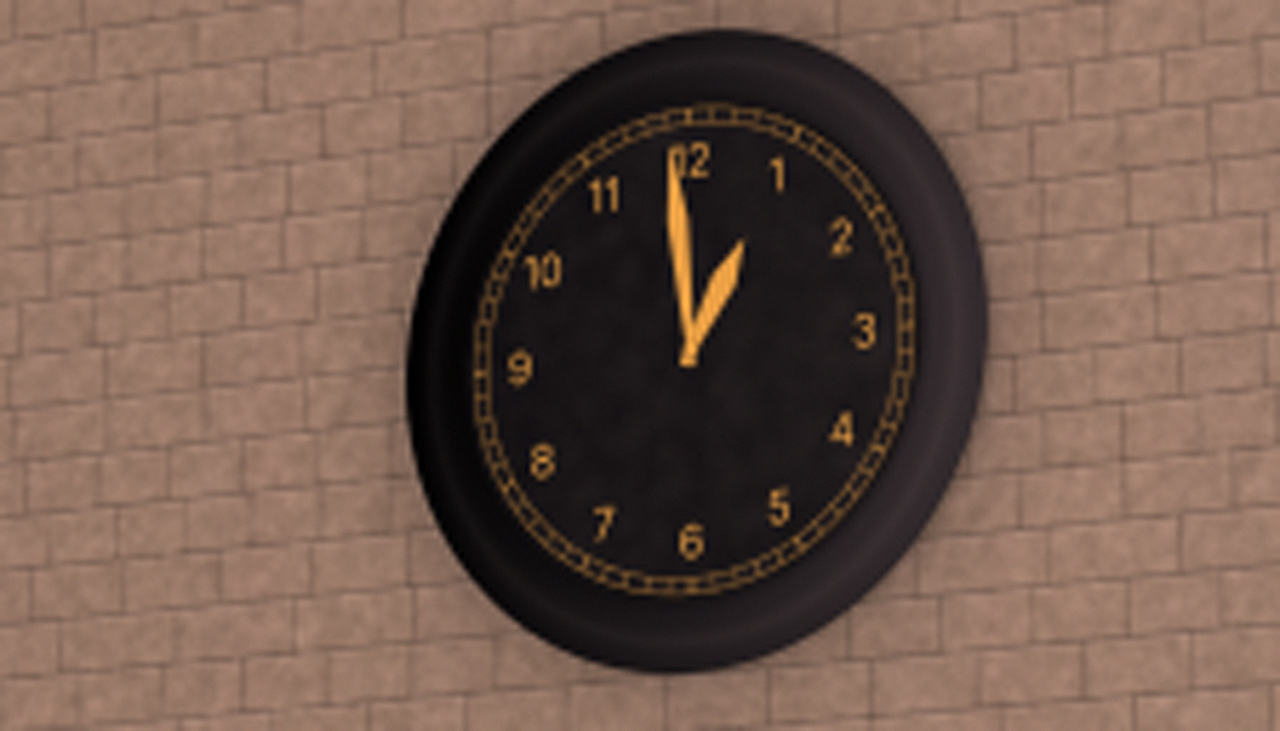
12:59
